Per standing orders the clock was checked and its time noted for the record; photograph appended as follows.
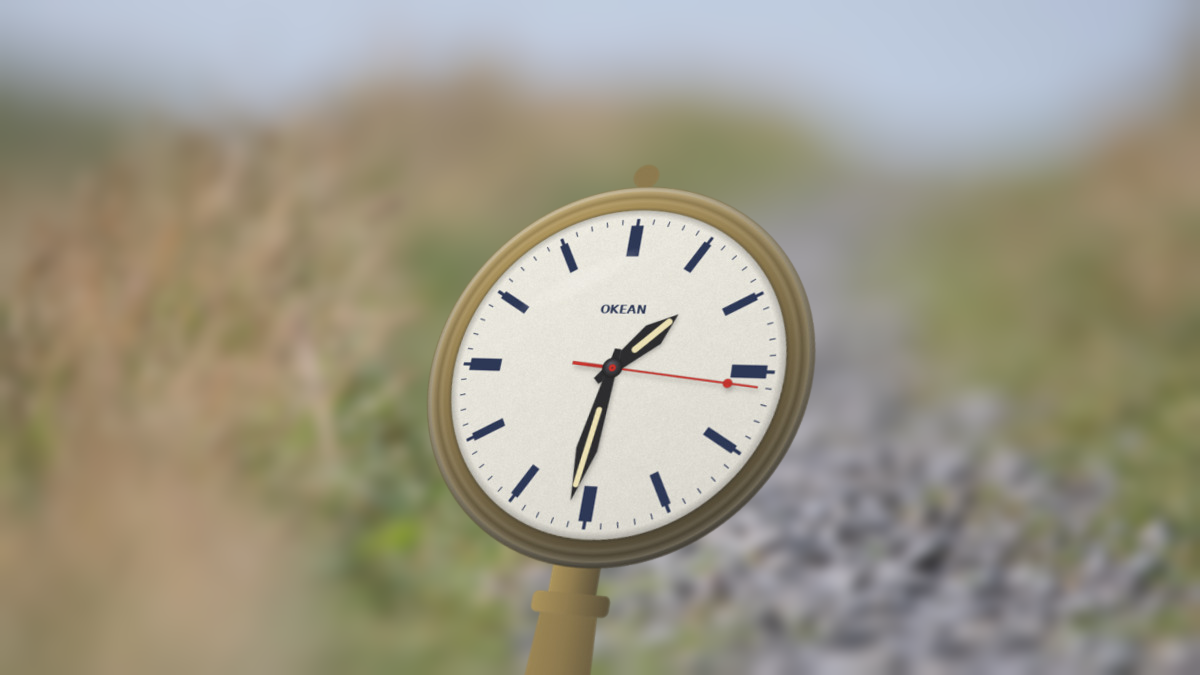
1:31:16
